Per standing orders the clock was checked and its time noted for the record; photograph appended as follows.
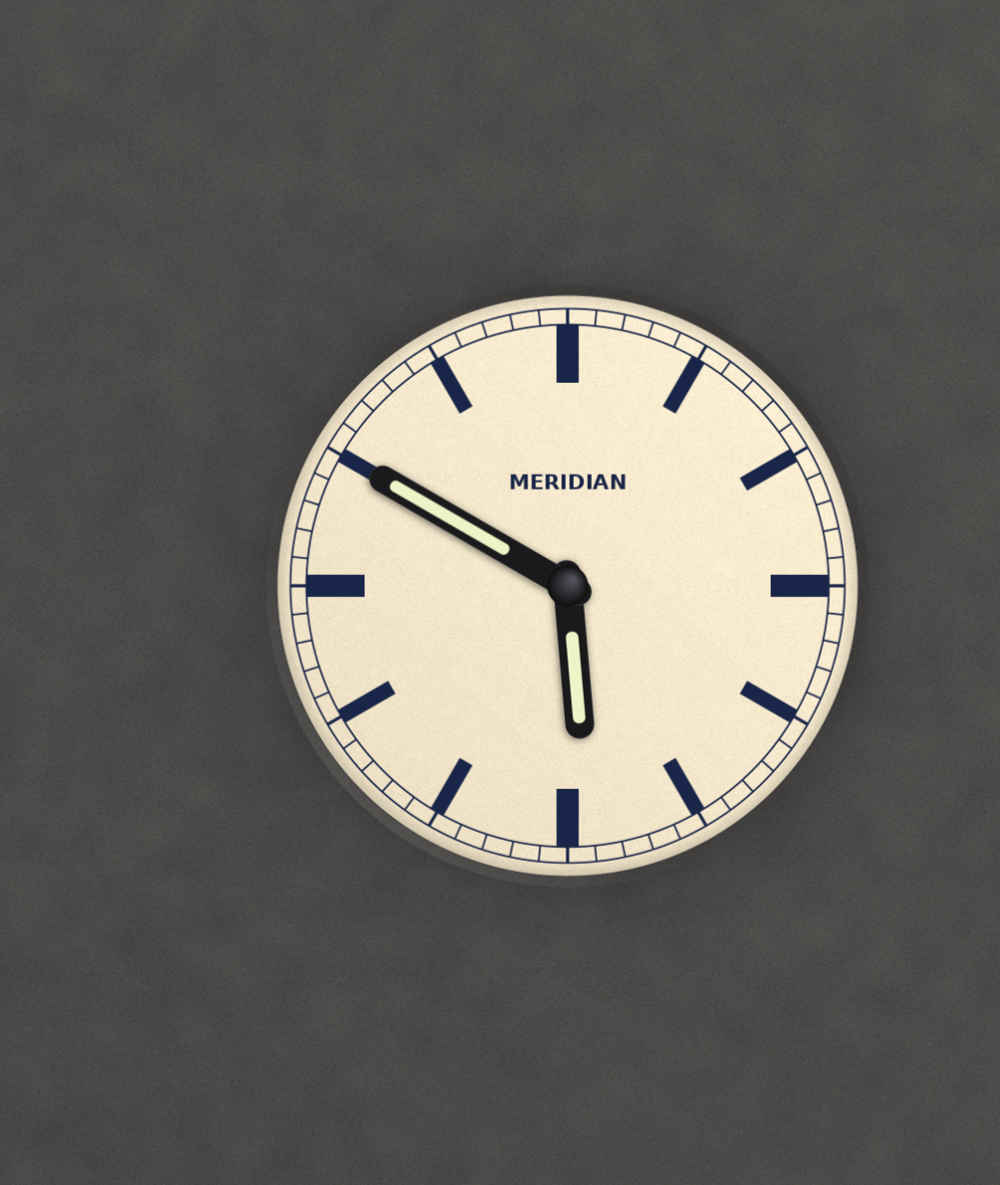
5:50
